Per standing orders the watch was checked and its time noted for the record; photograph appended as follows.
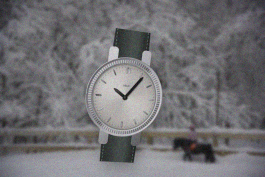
10:06
